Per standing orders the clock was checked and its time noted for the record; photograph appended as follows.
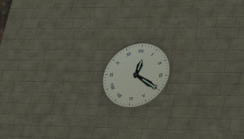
12:20
